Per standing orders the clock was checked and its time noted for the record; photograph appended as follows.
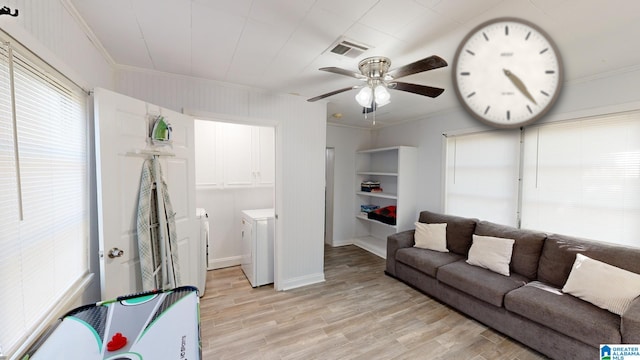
4:23
